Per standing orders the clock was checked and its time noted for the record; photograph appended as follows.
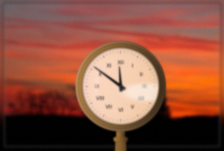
11:51
